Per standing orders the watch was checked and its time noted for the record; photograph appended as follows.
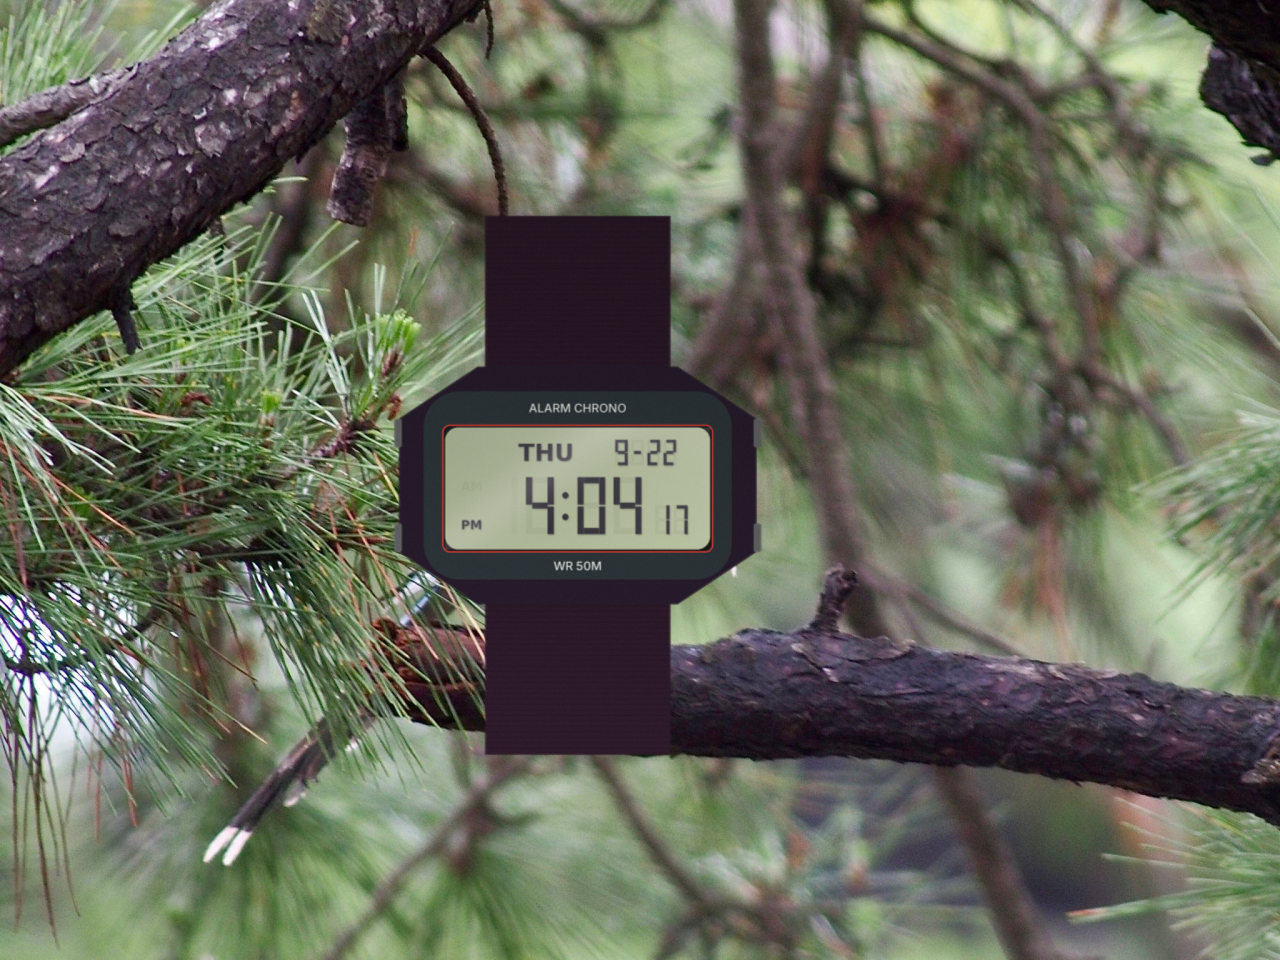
4:04:17
